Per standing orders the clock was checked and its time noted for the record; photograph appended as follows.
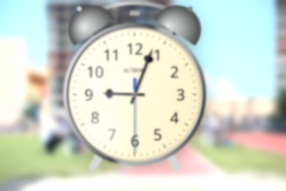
9:03:30
